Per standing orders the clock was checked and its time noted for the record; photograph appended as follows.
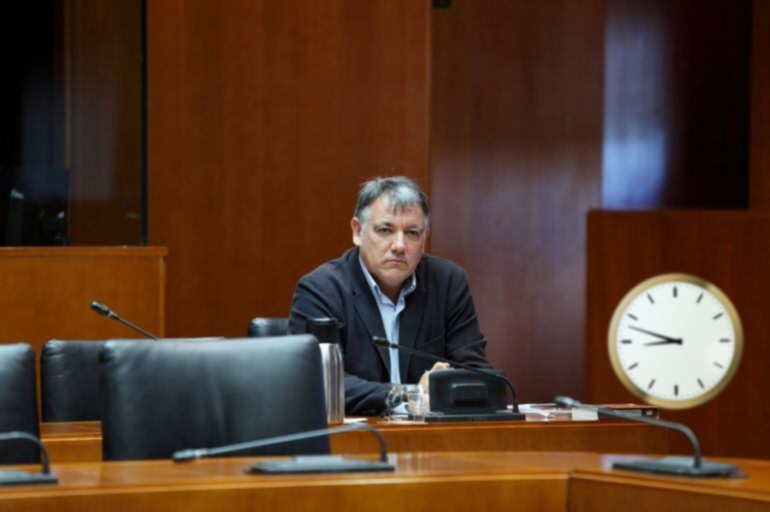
8:48
